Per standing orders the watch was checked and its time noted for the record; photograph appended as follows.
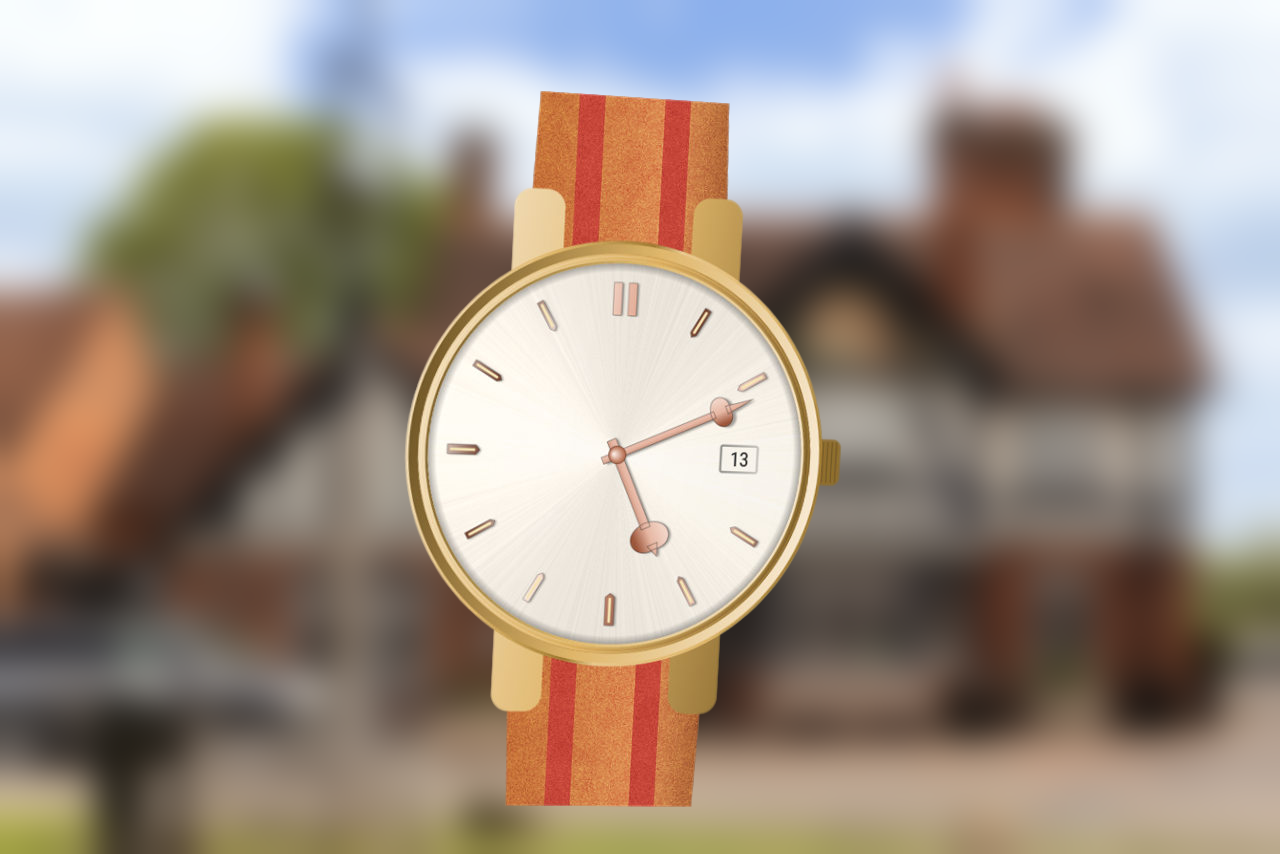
5:11
